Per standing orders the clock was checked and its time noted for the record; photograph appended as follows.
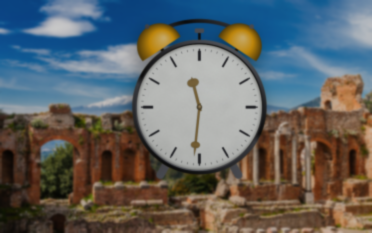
11:31
